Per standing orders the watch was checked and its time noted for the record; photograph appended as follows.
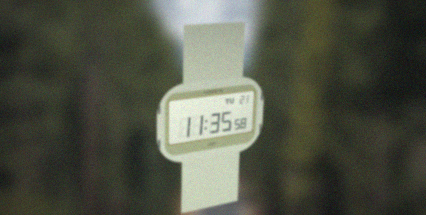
11:35
